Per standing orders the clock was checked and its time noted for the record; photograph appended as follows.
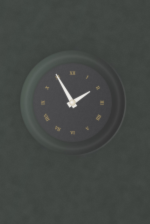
1:55
